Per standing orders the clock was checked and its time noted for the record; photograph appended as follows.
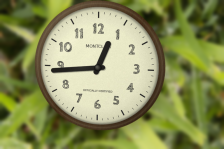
12:44
